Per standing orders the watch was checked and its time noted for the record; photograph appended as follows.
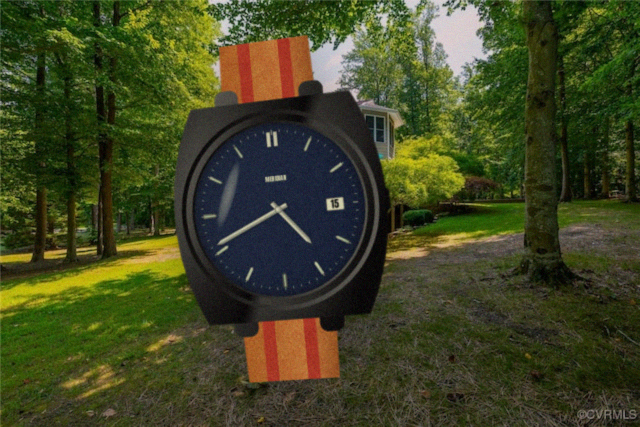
4:41
